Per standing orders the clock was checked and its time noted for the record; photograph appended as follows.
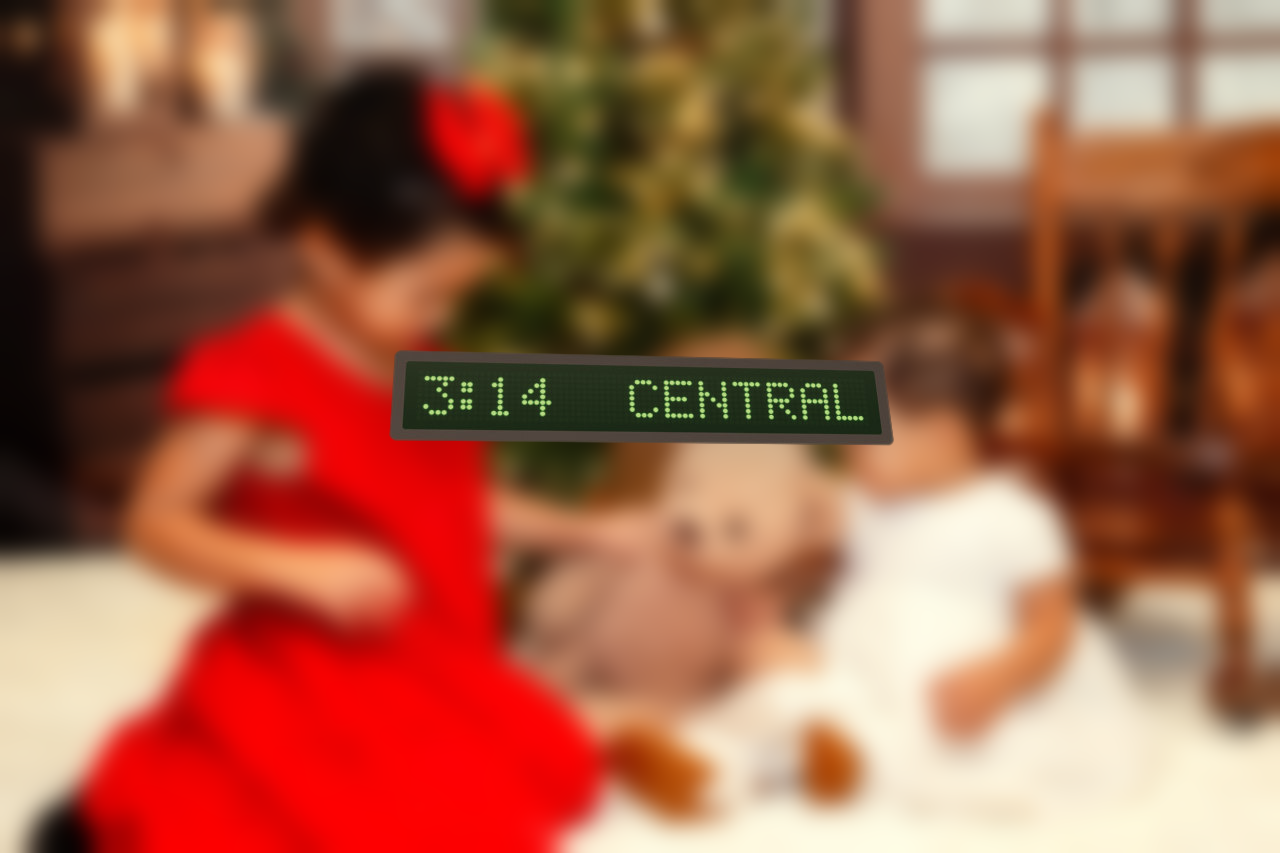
3:14
